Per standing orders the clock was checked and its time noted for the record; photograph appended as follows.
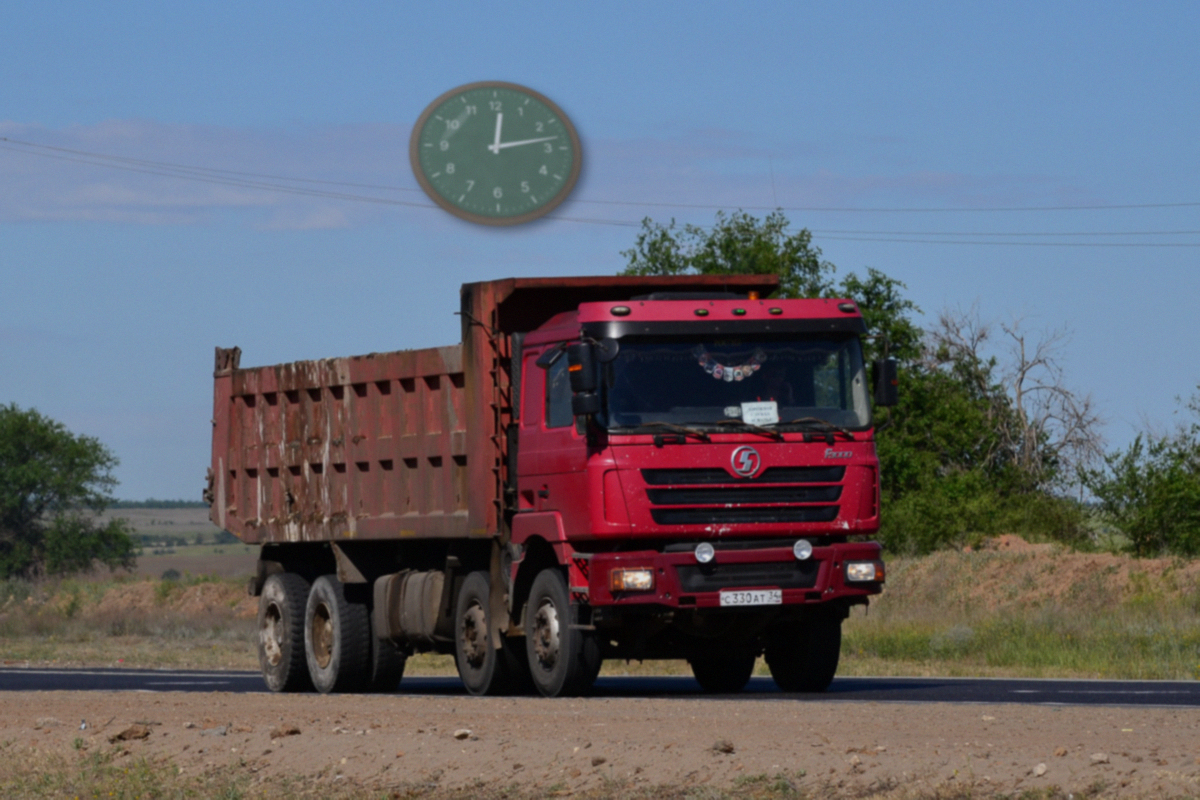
12:13
